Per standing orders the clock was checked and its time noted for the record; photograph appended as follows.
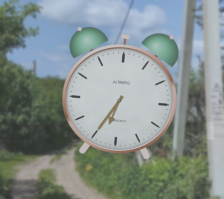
6:35
